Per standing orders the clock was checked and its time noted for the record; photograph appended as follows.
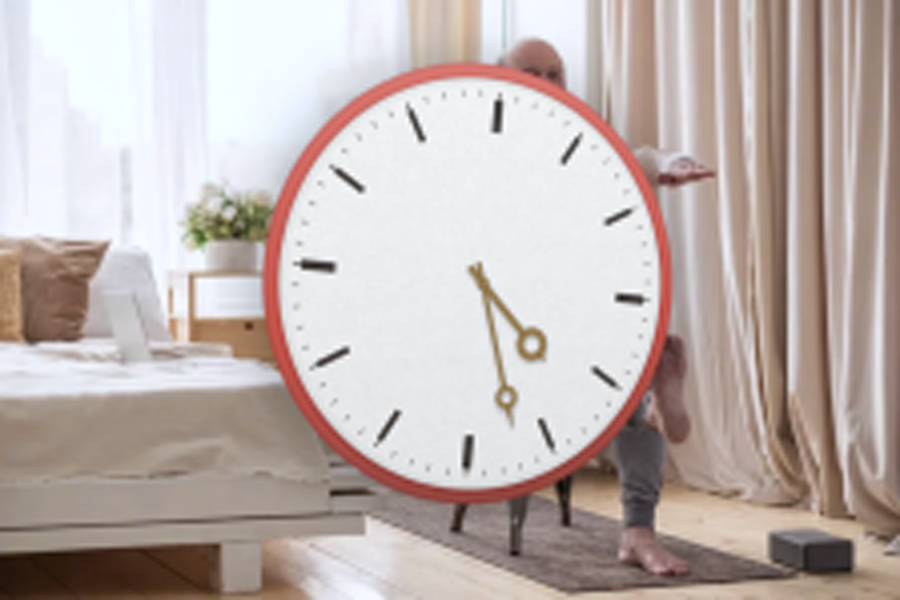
4:27
